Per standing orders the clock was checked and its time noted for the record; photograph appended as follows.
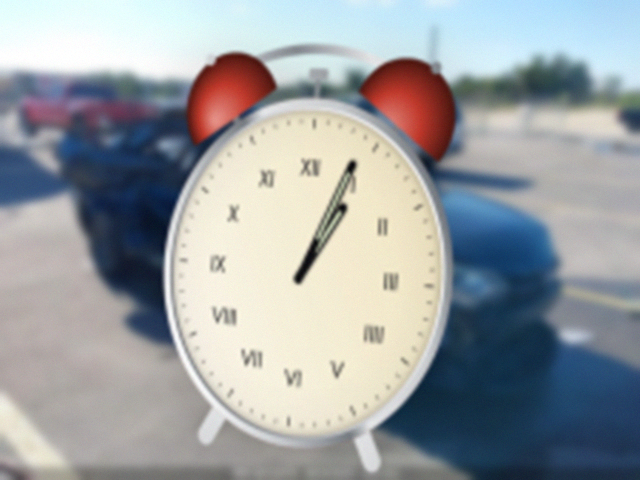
1:04
